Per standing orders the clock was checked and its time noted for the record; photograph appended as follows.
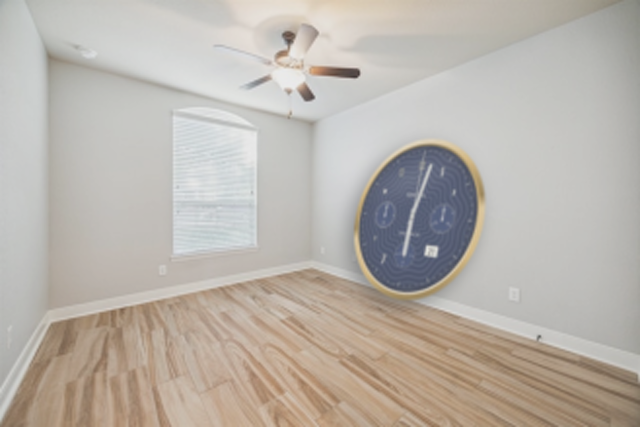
6:02
